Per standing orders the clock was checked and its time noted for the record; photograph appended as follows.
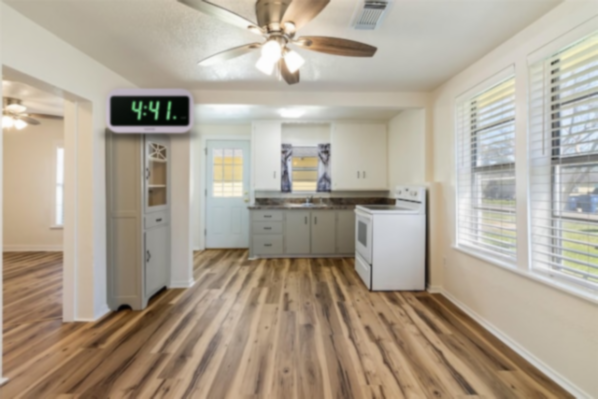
4:41
